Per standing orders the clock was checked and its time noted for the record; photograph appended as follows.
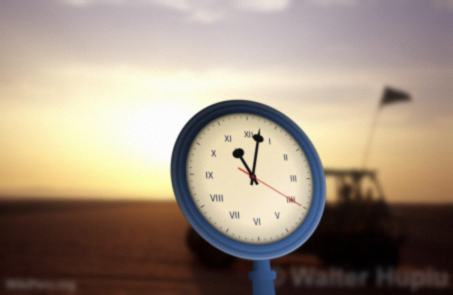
11:02:20
